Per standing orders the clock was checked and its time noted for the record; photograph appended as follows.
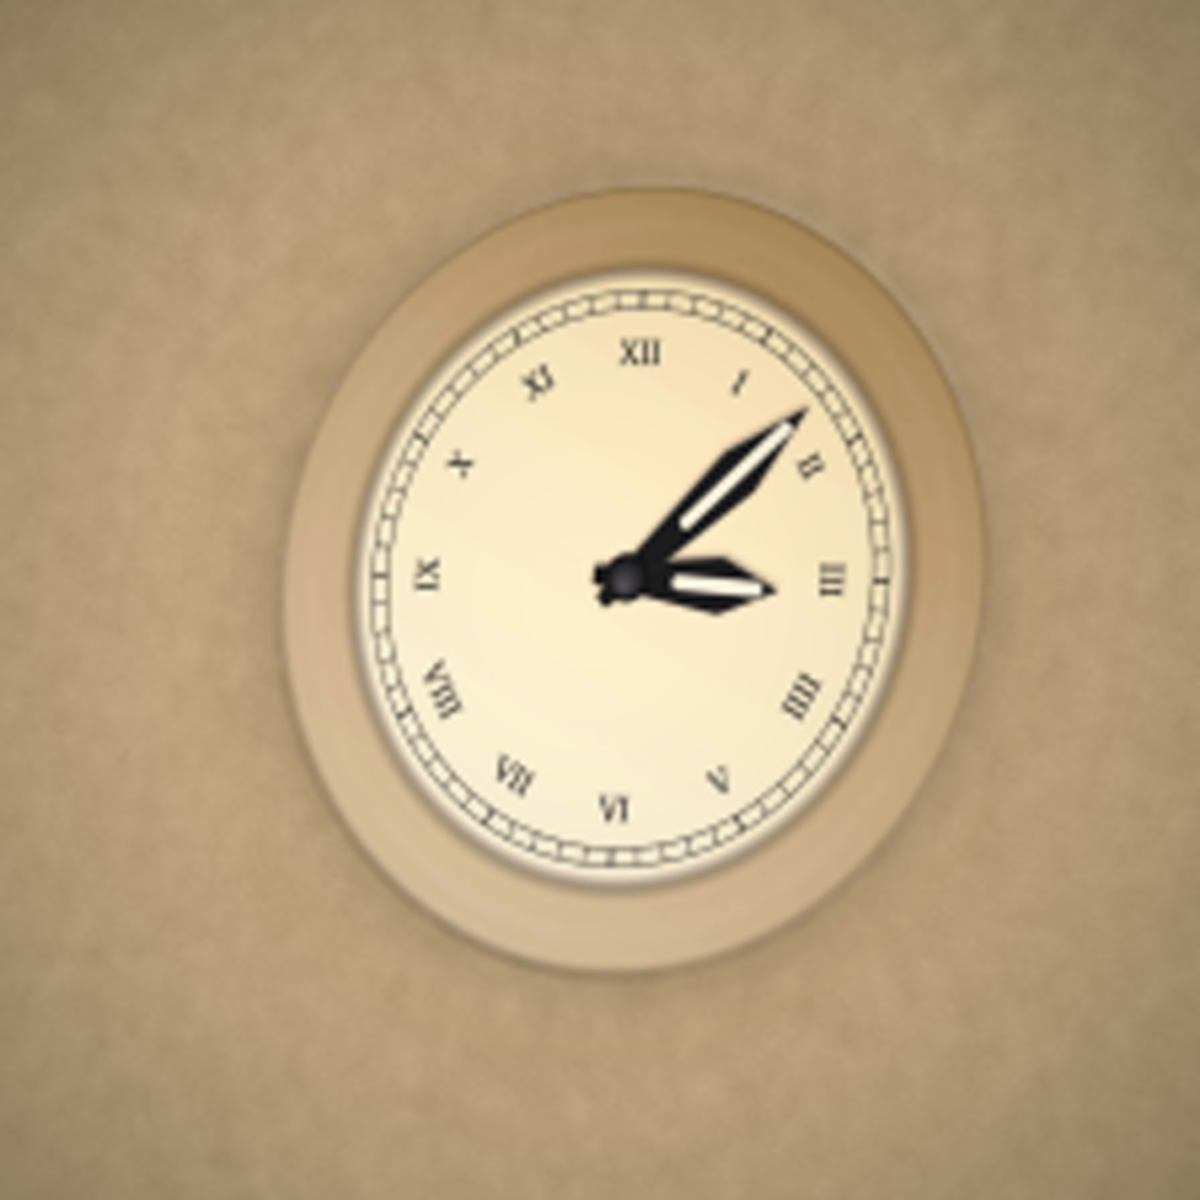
3:08
